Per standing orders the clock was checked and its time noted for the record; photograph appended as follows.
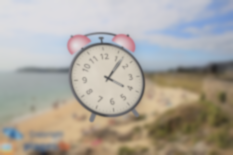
4:07
